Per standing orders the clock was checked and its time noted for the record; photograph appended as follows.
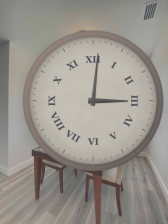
3:01
